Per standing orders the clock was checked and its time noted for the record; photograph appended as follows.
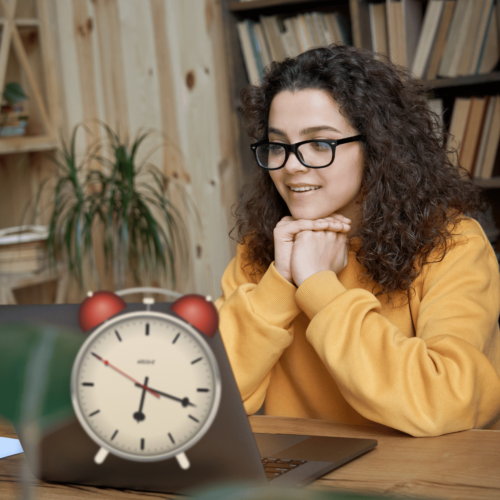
6:17:50
